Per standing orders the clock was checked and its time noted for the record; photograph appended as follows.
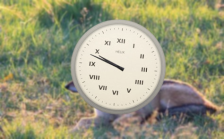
9:48
